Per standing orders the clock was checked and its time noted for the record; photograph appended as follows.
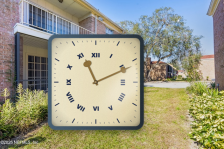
11:11
